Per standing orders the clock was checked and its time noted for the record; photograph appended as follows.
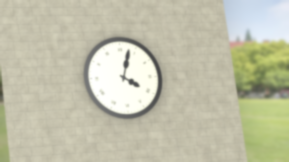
4:03
